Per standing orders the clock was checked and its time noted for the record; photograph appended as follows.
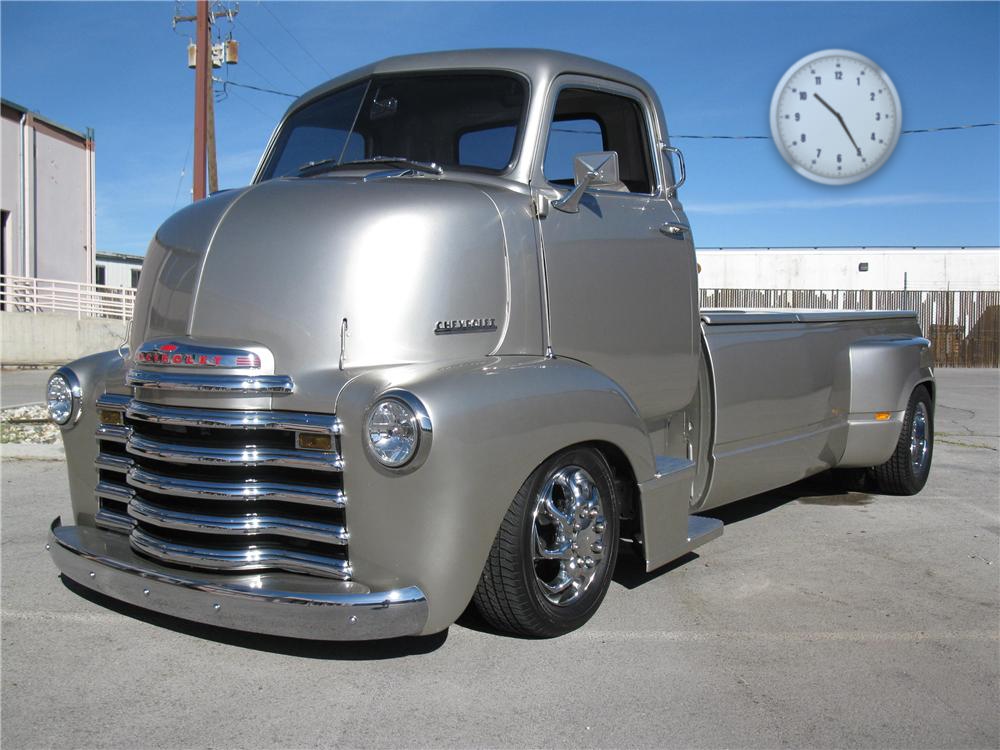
10:25
